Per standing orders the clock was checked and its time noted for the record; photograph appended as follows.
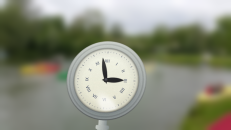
2:58
